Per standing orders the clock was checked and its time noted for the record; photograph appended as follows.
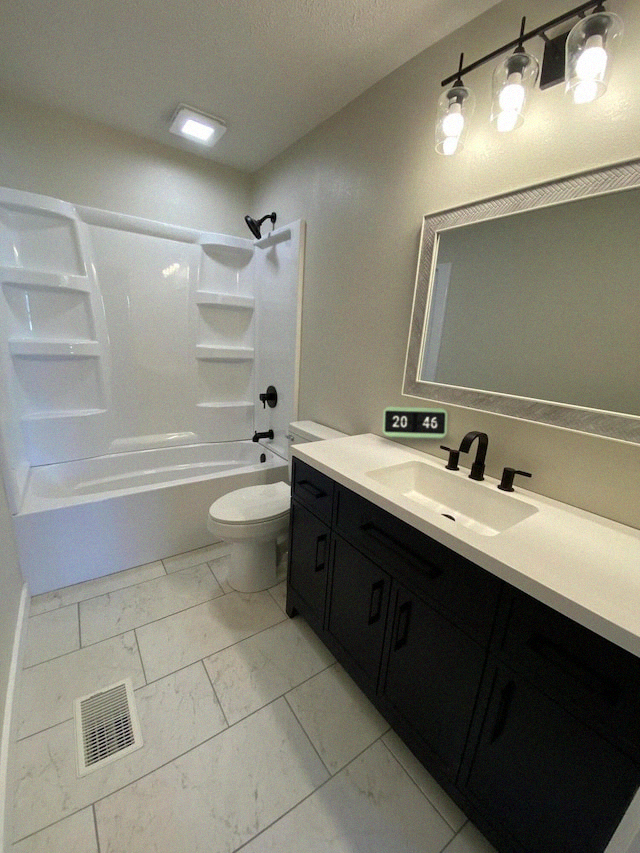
20:46
